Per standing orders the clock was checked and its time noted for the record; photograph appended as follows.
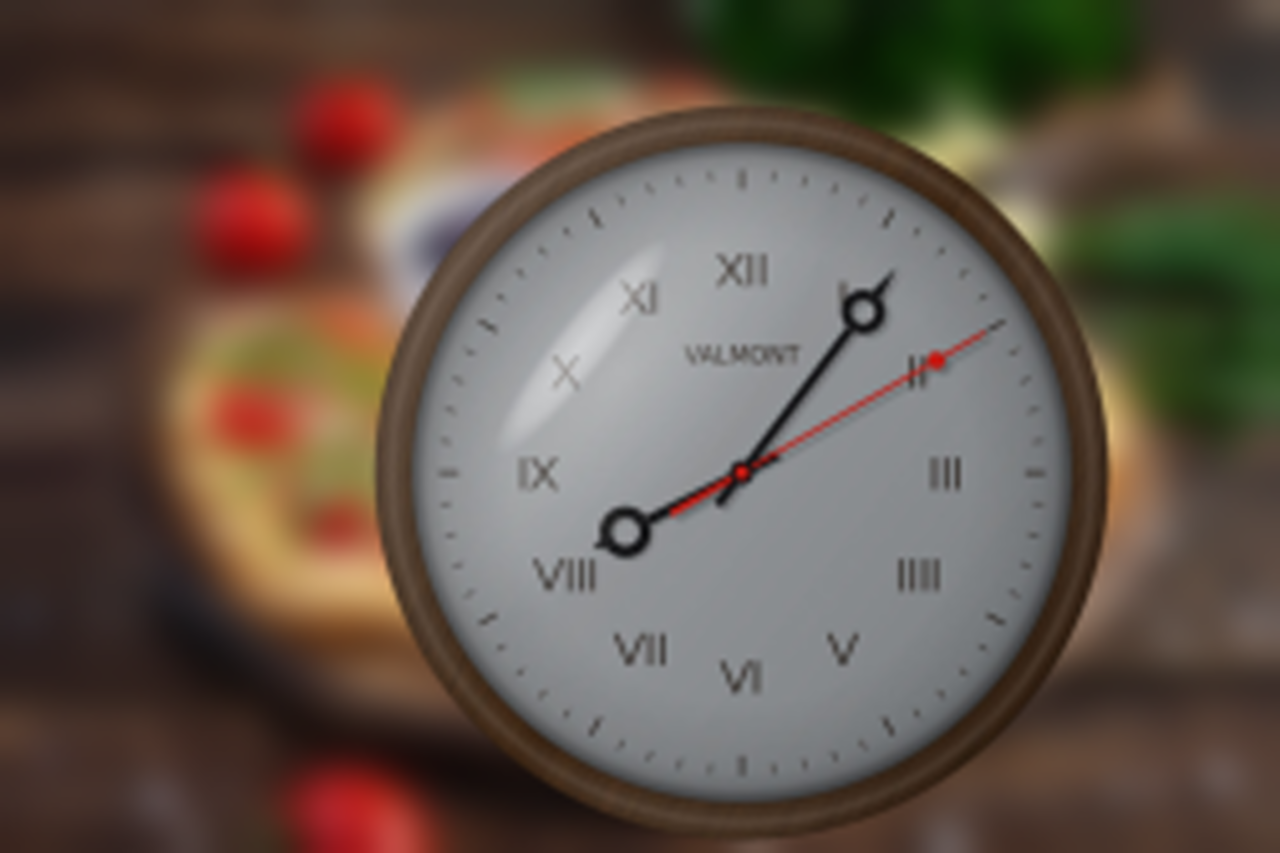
8:06:10
